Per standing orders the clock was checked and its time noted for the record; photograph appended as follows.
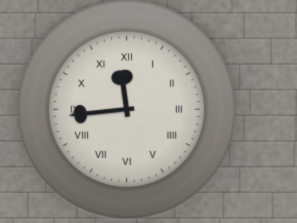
11:44
